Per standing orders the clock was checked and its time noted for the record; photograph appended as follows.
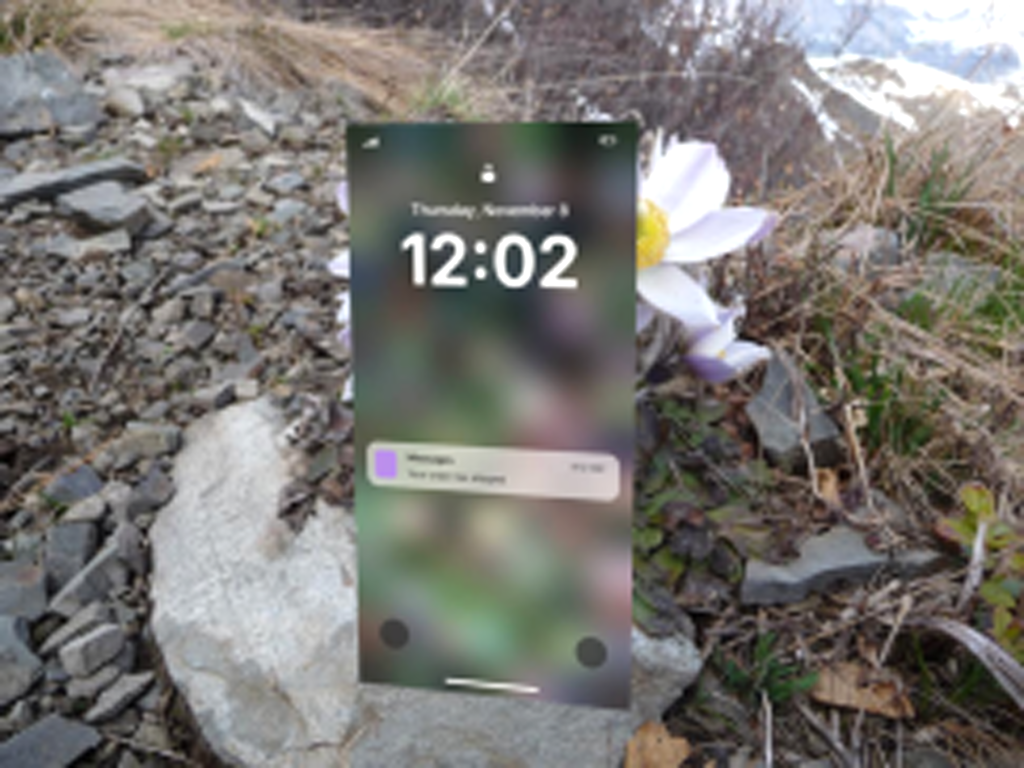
12:02
